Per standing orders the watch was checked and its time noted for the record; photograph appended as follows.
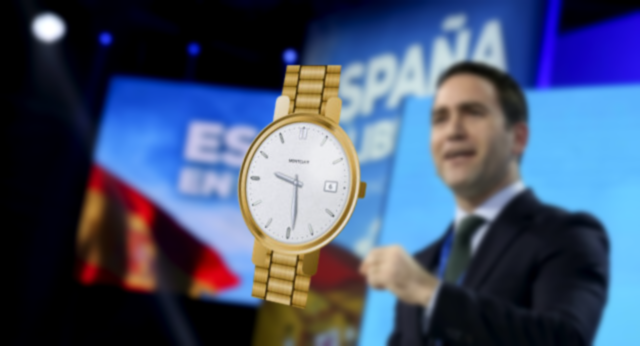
9:29
